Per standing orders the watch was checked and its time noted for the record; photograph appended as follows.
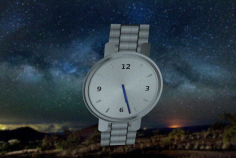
5:27
